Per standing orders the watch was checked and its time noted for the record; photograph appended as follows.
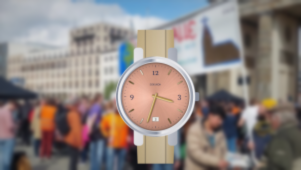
3:33
